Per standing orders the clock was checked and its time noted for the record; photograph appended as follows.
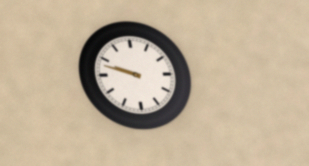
9:48
